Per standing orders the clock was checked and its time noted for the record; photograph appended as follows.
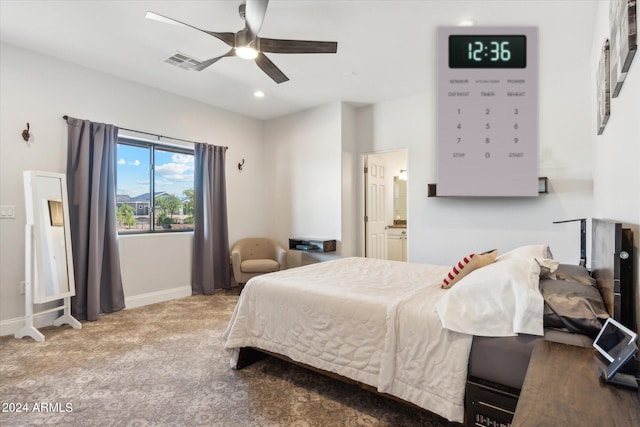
12:36
